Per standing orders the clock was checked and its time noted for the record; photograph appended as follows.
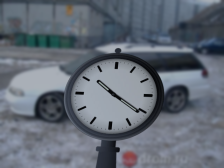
10:21
